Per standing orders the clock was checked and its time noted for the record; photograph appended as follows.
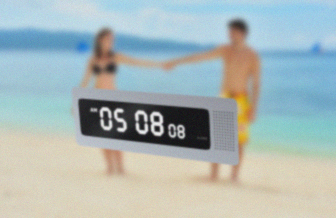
5:08:08
